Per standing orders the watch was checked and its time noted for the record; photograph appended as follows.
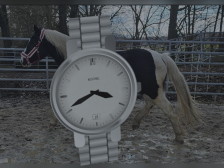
3:41
